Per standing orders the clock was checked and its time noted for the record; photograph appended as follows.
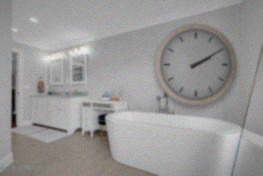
2:10
